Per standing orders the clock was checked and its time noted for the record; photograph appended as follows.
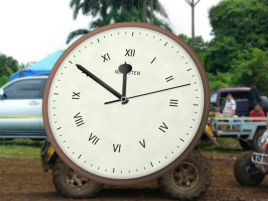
11:50:12
